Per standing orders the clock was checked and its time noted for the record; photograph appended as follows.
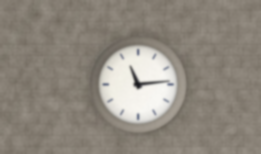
11:14
